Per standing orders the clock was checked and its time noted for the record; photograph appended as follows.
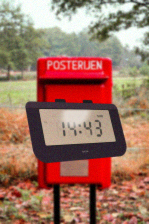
14:43
